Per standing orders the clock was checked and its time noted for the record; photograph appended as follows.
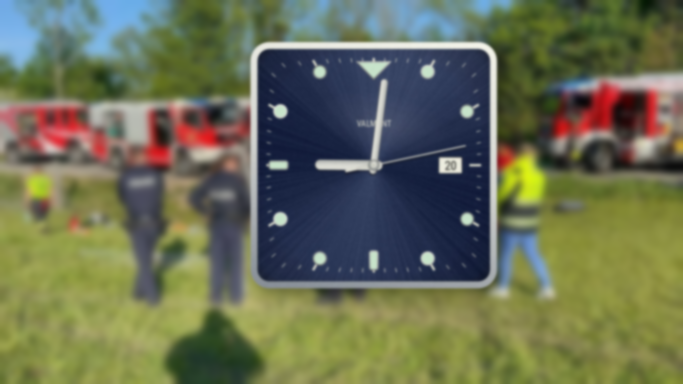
9:01:13
